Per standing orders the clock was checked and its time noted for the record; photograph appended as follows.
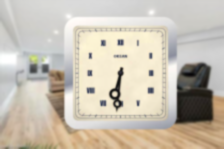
6:31
